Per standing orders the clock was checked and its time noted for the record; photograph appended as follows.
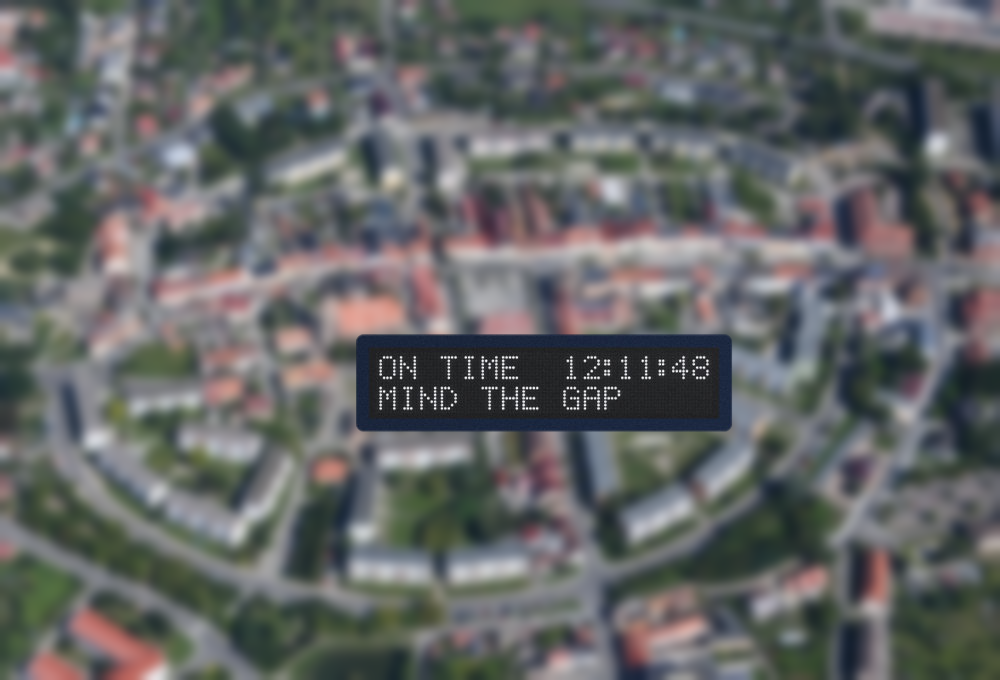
12:11:48
